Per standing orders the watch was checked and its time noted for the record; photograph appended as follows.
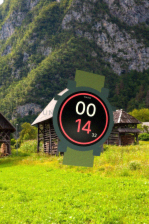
0:14
